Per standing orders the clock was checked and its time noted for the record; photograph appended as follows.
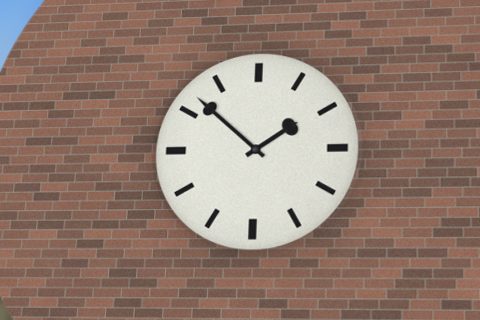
1:52
